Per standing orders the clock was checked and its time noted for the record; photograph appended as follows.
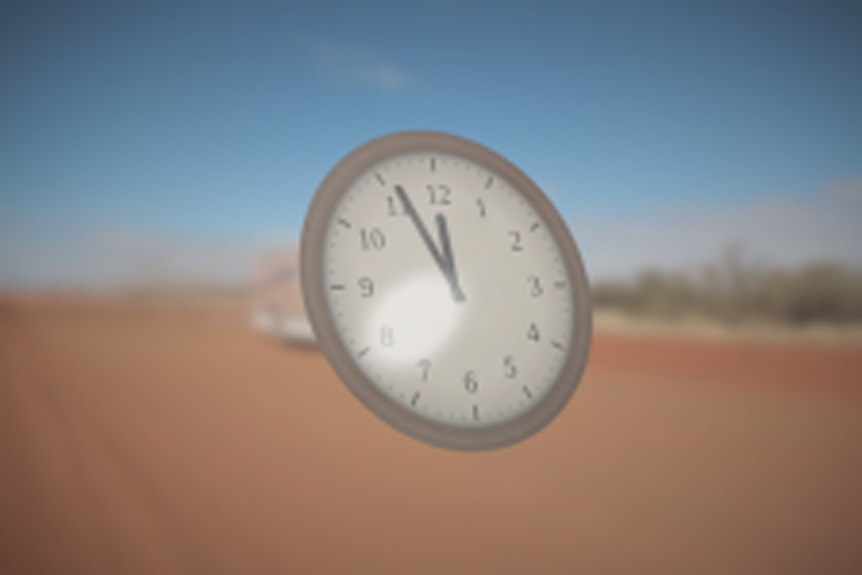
11:56
